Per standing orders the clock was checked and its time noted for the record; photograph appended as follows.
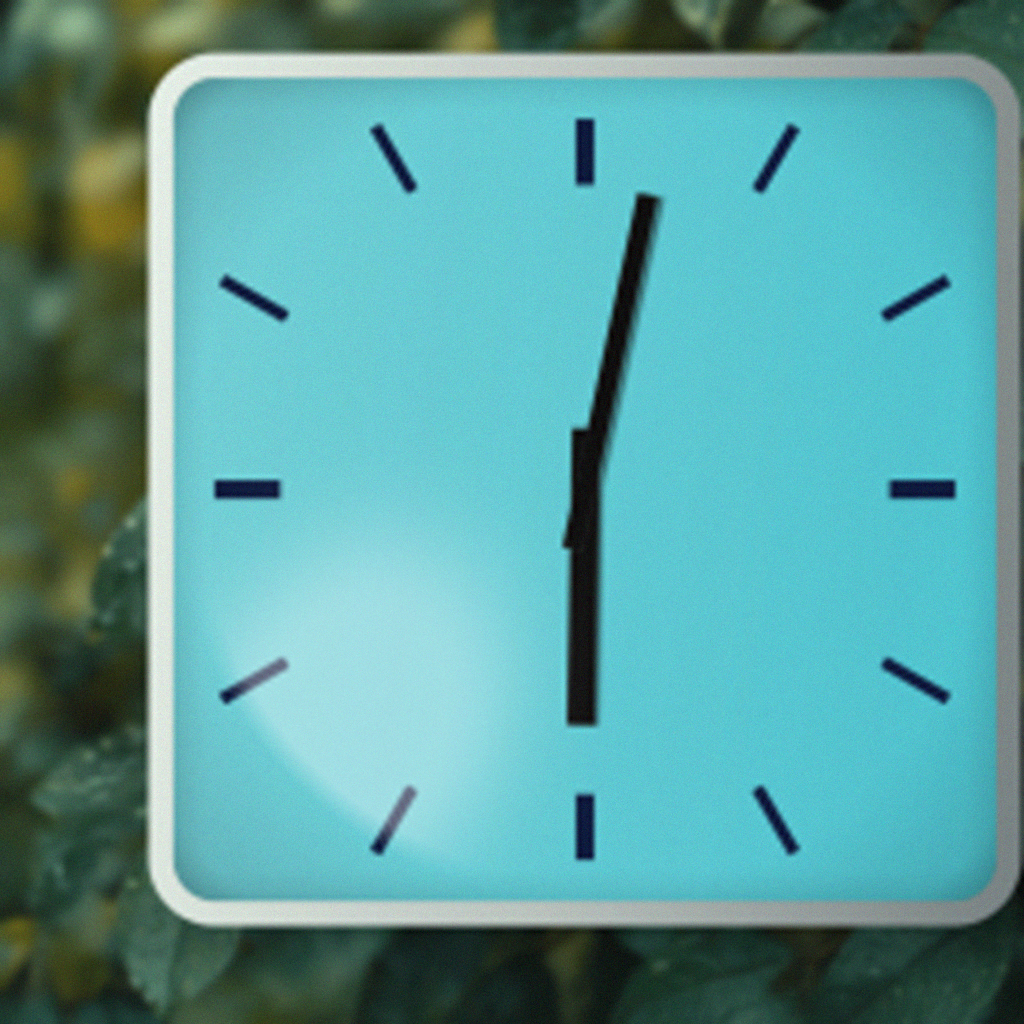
6:02
